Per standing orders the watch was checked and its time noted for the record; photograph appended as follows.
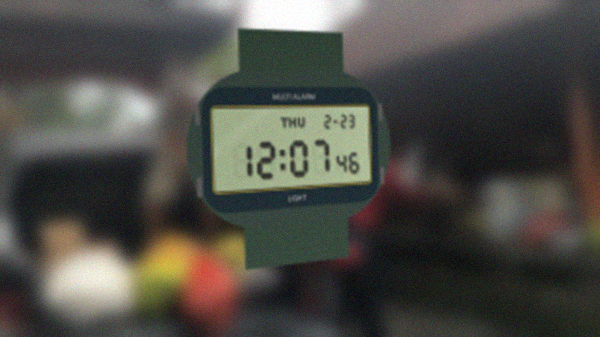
12:07:46
